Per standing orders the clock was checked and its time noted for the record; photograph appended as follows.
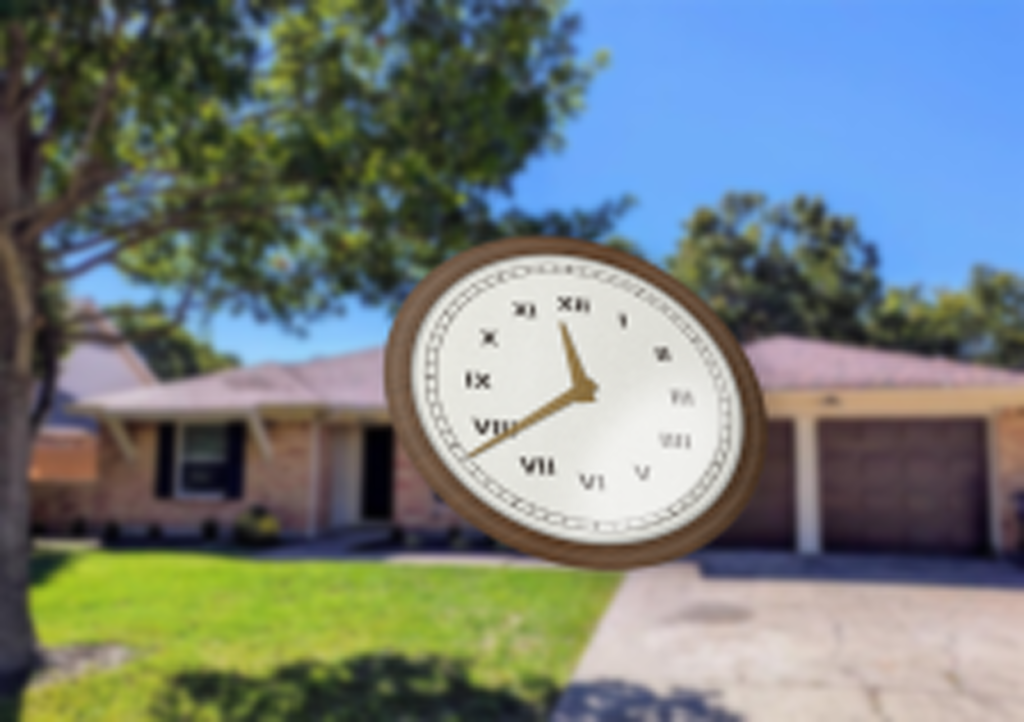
11:39
